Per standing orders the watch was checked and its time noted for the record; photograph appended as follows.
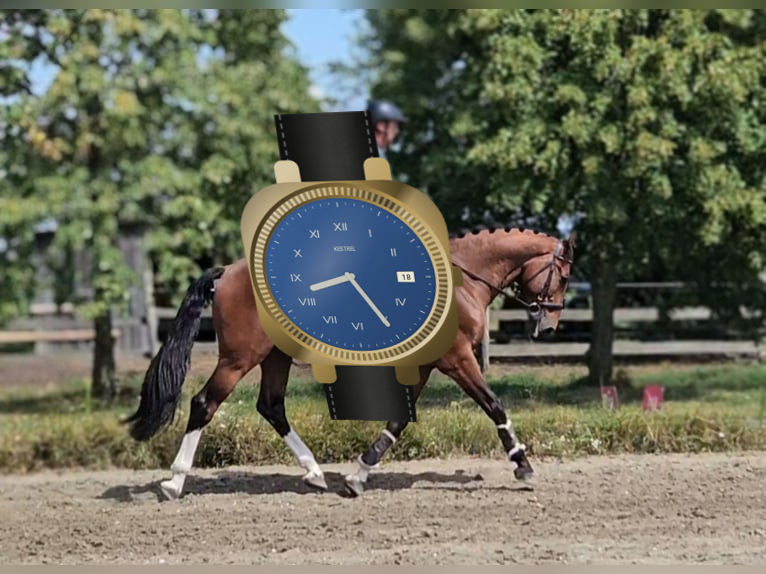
8:25
